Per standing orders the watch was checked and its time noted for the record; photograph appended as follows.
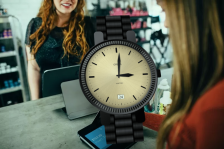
3:01
